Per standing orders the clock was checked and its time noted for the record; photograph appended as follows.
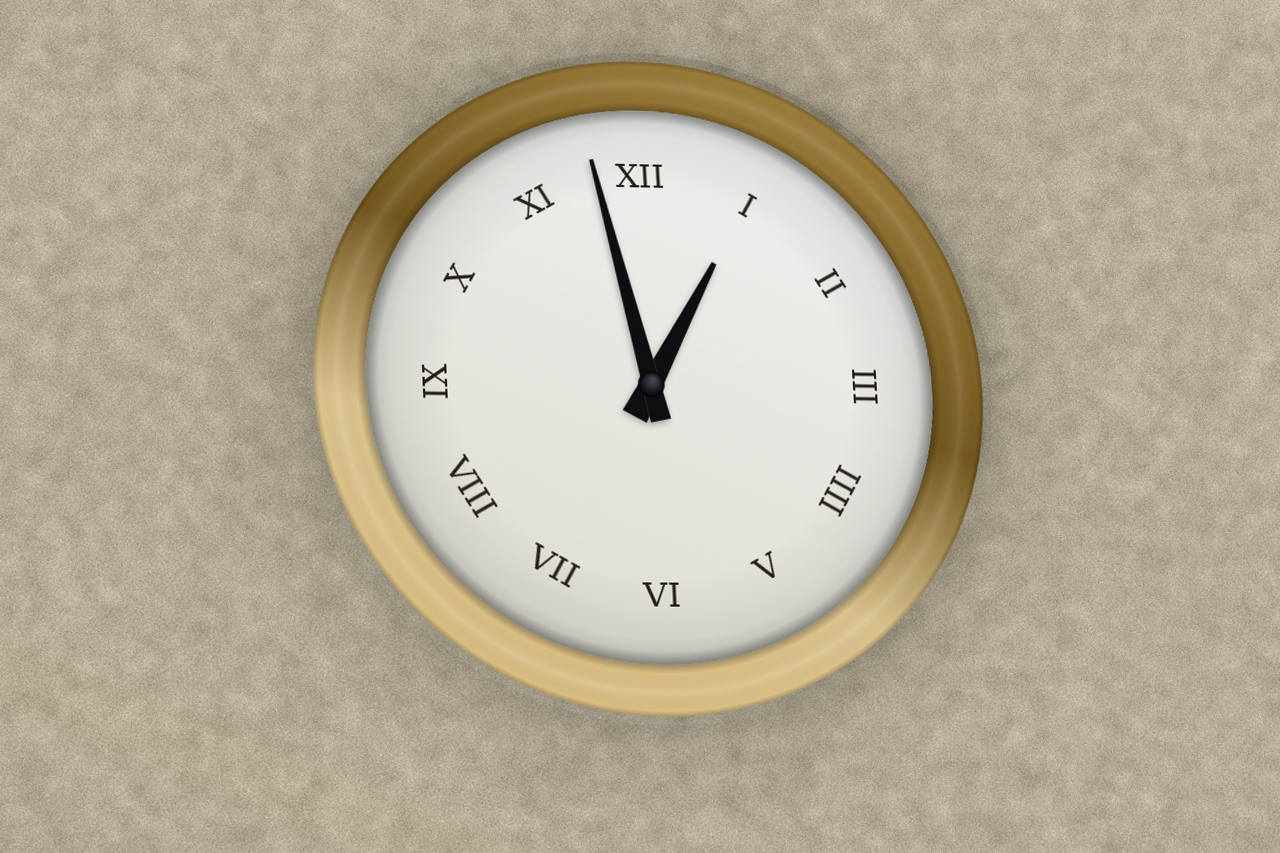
12:58
